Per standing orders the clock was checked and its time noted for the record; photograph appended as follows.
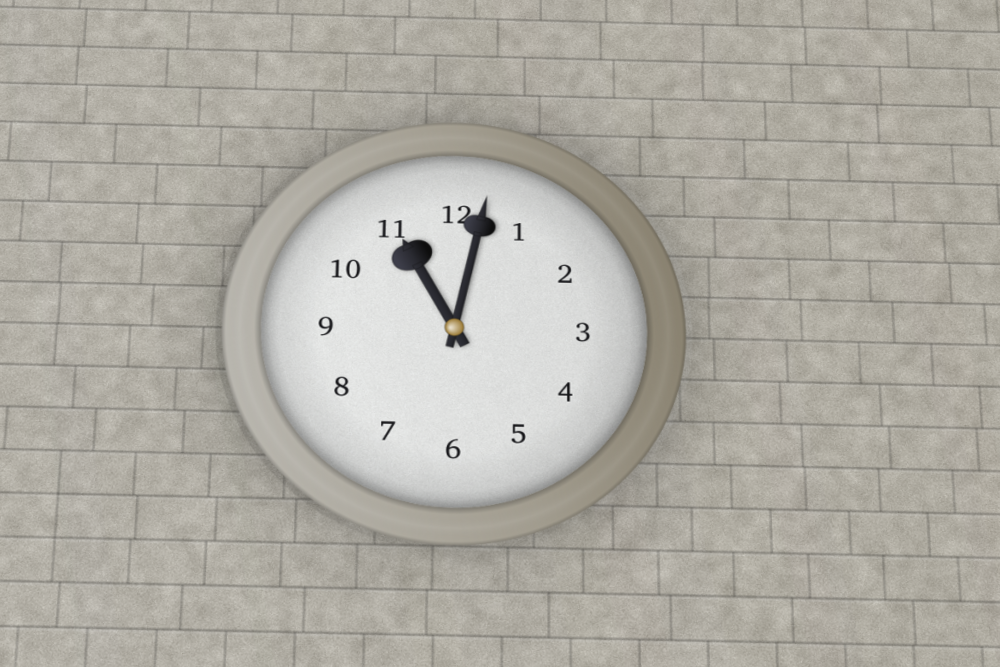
11:02
